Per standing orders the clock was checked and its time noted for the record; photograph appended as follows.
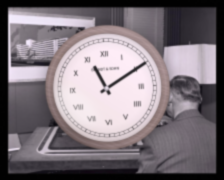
11:10
